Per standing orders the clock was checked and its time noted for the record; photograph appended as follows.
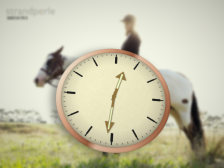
12:31
